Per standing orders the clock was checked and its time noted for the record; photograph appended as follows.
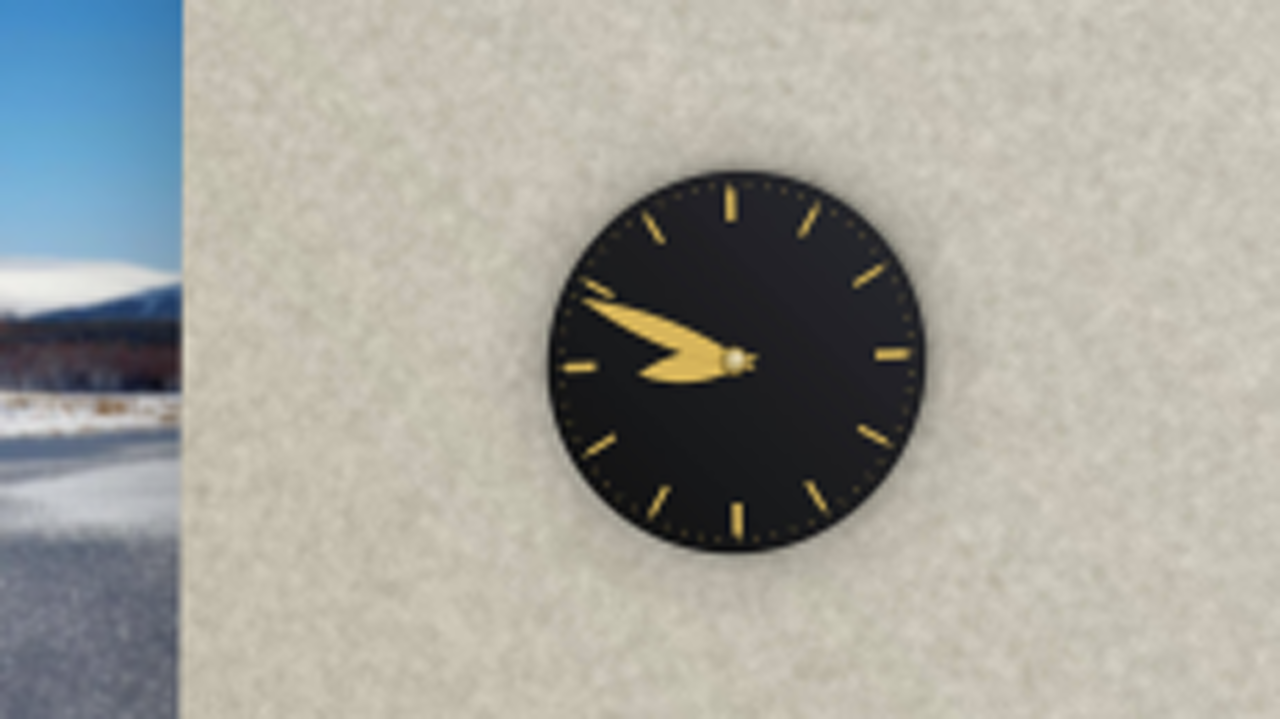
8:49
